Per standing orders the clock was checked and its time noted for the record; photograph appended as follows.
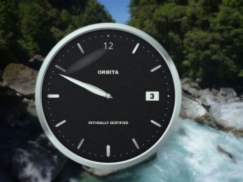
9:49
